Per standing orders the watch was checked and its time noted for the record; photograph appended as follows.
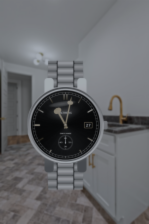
11:02
